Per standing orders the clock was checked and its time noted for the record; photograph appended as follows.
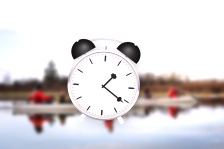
1:21
